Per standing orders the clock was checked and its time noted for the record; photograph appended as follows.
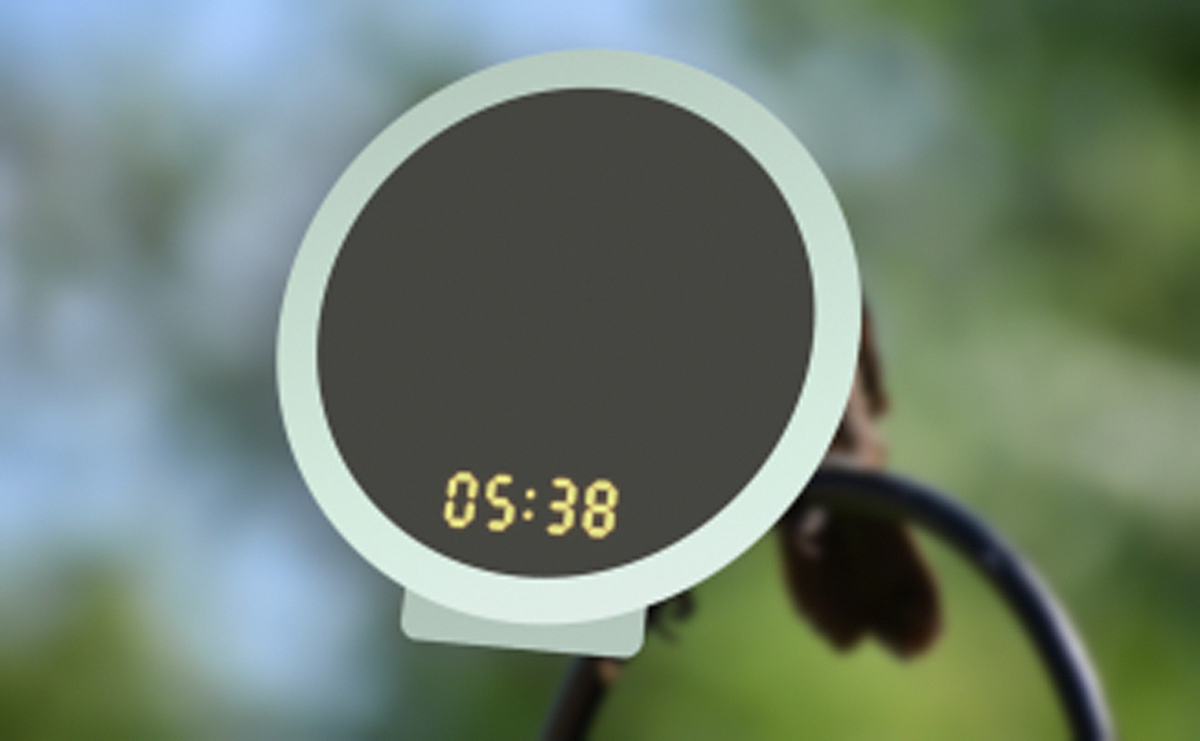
5:38
